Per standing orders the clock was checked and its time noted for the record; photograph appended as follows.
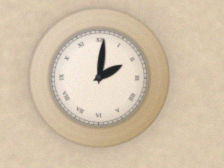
2:01
